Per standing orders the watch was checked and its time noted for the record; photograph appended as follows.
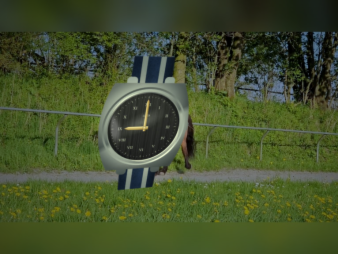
9:00
